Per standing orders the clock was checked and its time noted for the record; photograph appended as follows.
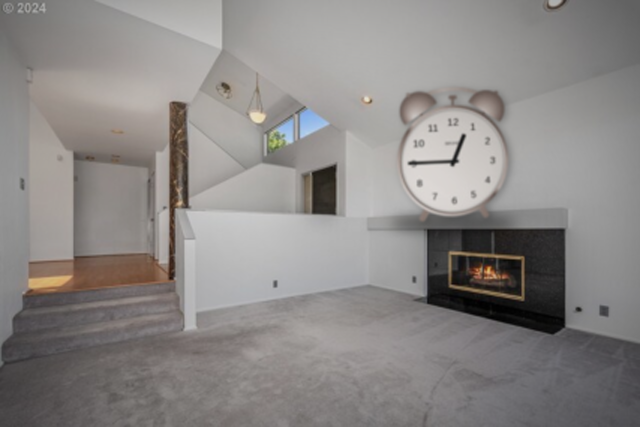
12:45
